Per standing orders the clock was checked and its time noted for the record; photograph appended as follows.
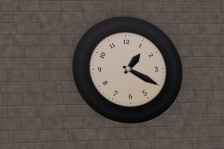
1:20
